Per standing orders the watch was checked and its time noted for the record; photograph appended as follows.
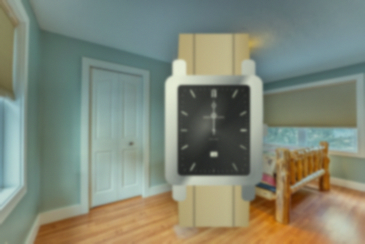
12:00
